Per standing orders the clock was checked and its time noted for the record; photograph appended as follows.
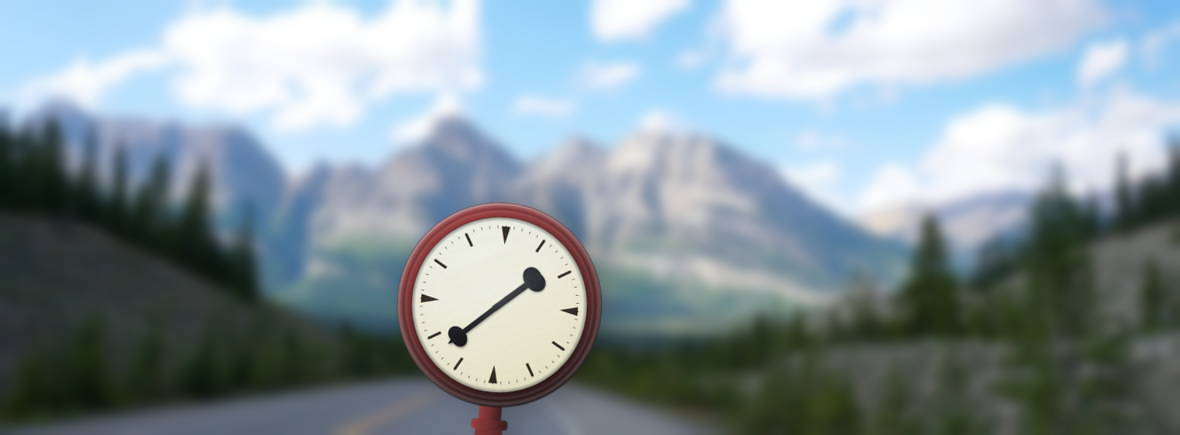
1:38
